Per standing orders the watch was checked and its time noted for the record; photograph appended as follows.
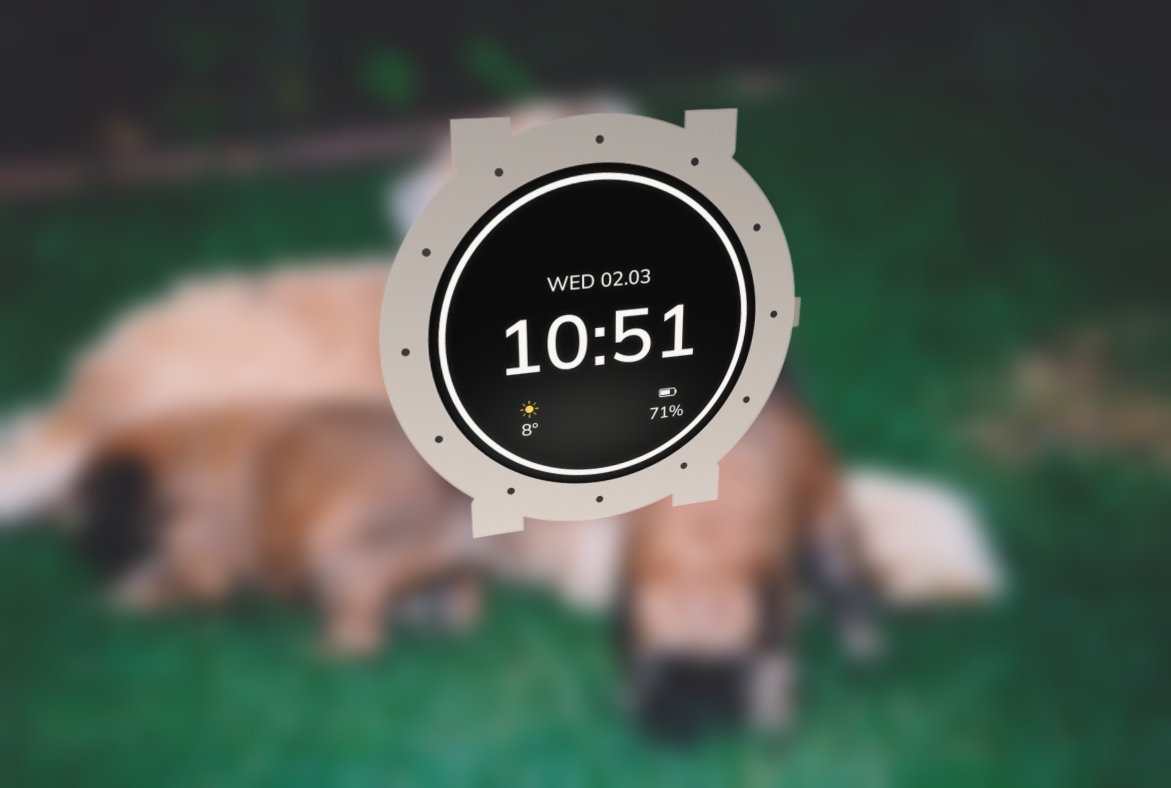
10:51
